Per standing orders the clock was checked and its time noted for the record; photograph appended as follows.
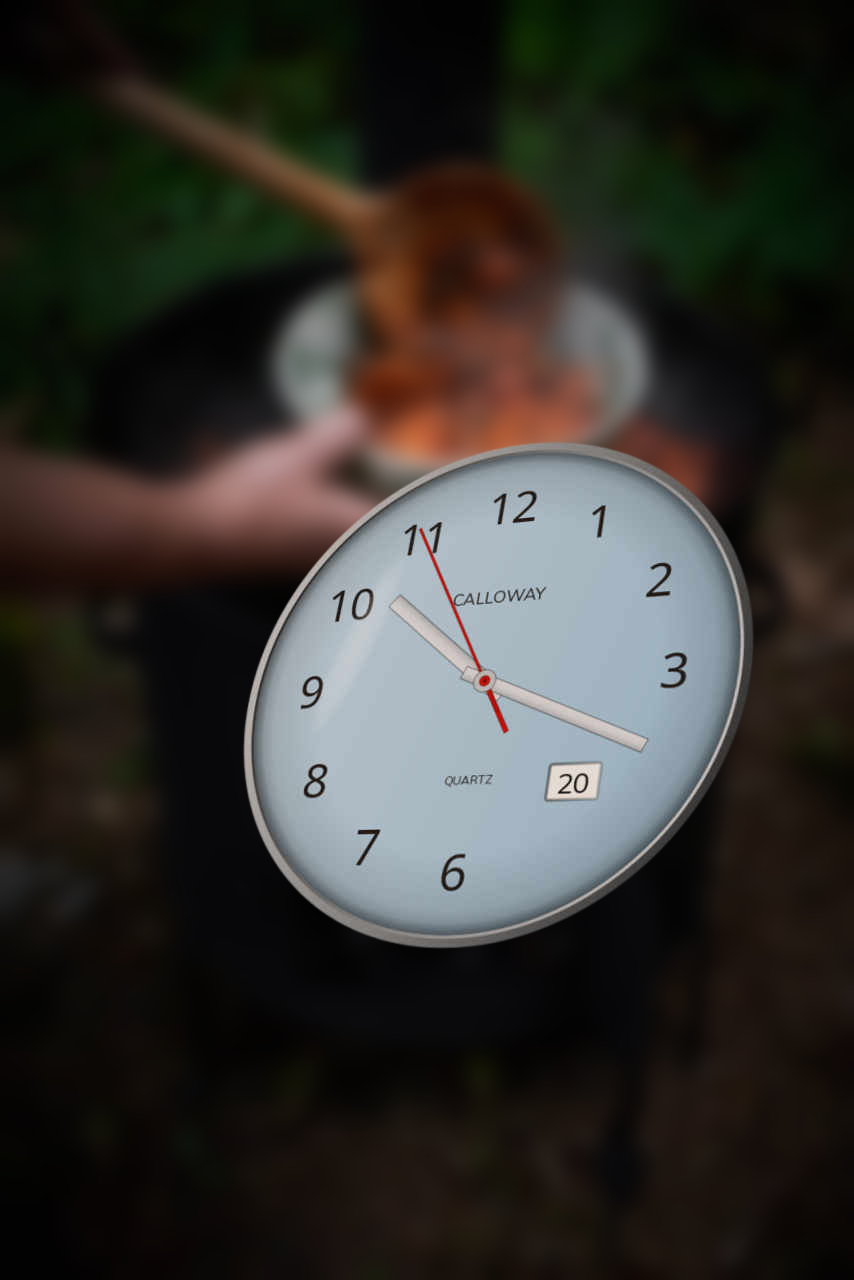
10:18:55
